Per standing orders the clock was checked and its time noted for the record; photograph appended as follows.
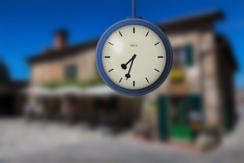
7:33
